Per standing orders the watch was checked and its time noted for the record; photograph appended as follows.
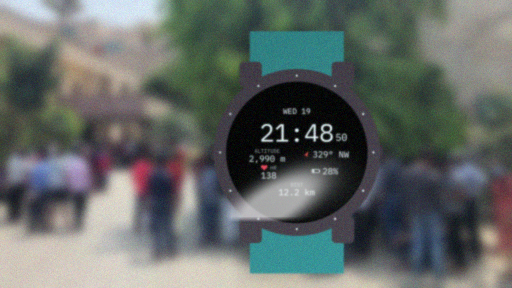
21:48:50
